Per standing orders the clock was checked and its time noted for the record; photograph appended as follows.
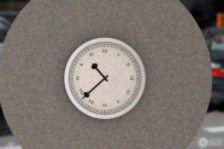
10:38
